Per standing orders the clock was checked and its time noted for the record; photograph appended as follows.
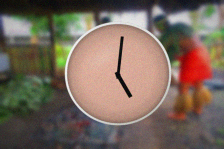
5:01
